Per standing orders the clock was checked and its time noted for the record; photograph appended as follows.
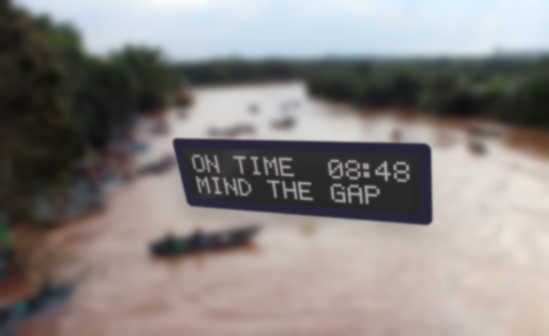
8:48
